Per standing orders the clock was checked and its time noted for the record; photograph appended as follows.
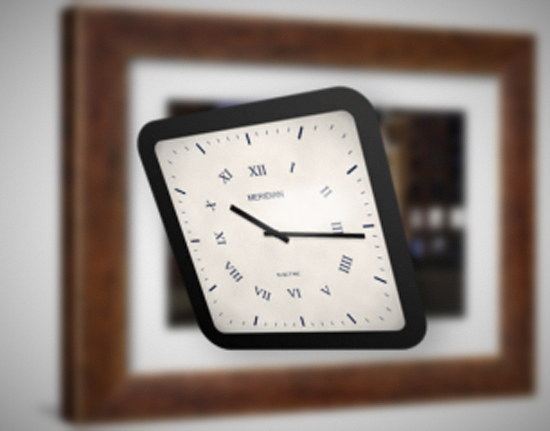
10:16
